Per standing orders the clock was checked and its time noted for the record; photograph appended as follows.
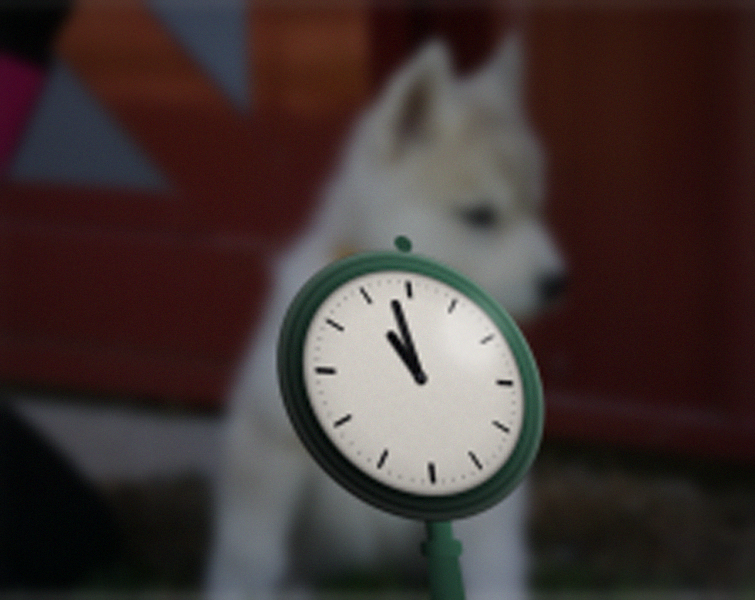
10:58
